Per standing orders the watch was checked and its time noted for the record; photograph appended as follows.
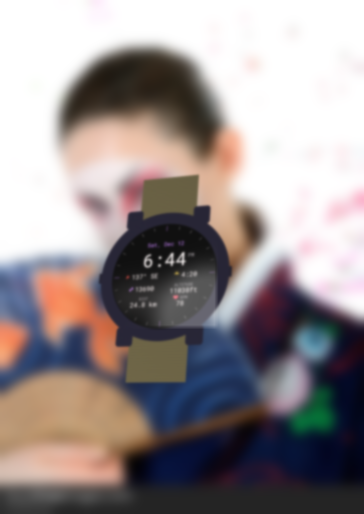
6:44
